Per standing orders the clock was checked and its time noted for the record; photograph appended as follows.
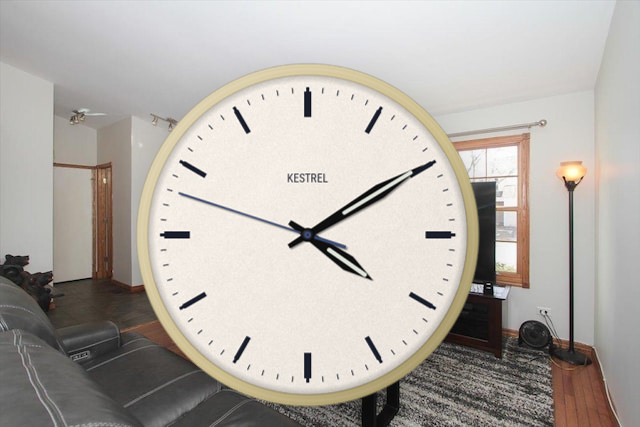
4:09:48
